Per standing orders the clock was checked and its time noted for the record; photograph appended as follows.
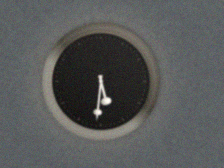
5:31
